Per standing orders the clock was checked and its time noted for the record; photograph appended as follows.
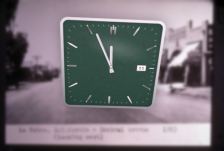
11:56
